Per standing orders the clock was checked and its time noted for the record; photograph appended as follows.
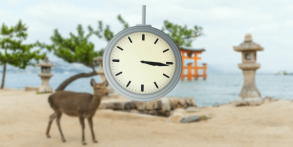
3:16
